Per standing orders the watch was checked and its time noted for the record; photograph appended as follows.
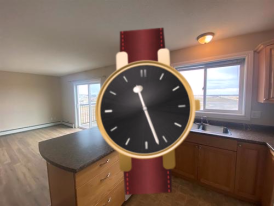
11:27
